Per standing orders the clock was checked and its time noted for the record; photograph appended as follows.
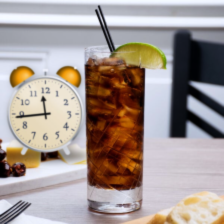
11:44
